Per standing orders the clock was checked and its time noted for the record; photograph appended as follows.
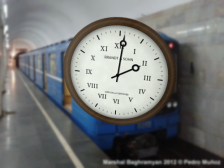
2:01
